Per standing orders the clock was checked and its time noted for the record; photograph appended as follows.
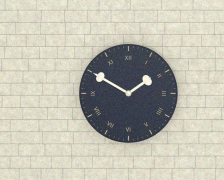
1:50
